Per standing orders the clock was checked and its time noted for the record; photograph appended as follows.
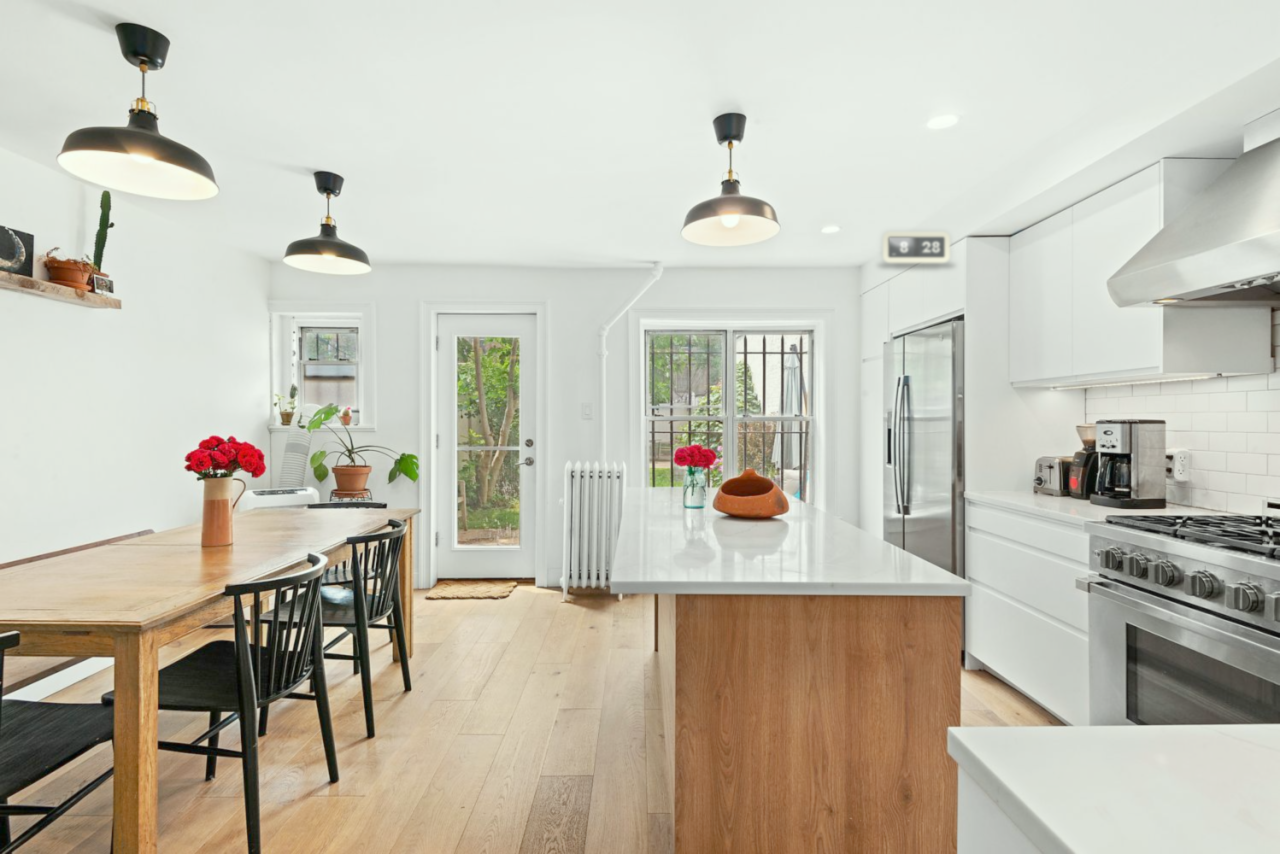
8:28
